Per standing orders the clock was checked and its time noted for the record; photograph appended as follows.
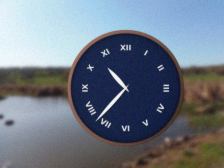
10:37
